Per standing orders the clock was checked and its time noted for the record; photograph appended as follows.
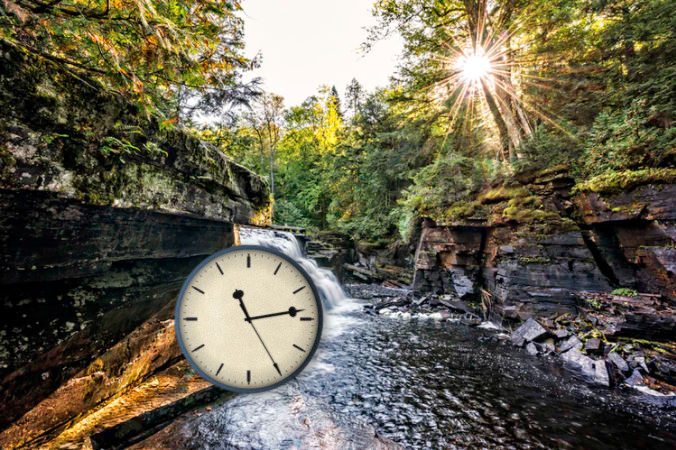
11:13:25
